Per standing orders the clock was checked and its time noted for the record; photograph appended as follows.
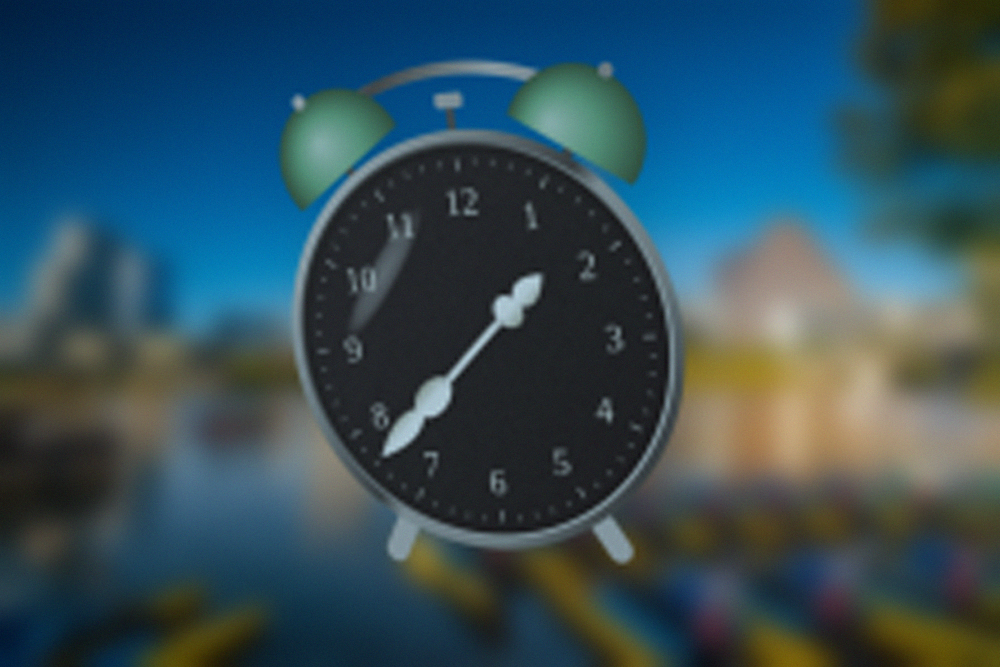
1:38
